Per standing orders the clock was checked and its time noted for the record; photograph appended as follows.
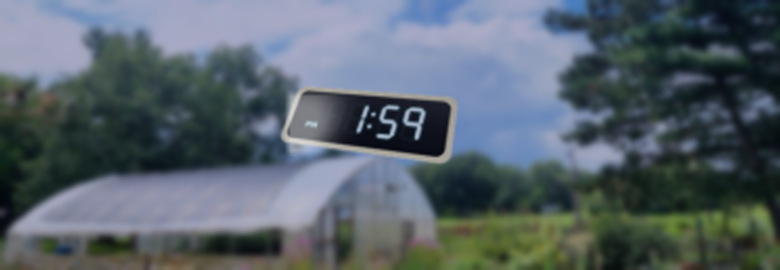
1:59
